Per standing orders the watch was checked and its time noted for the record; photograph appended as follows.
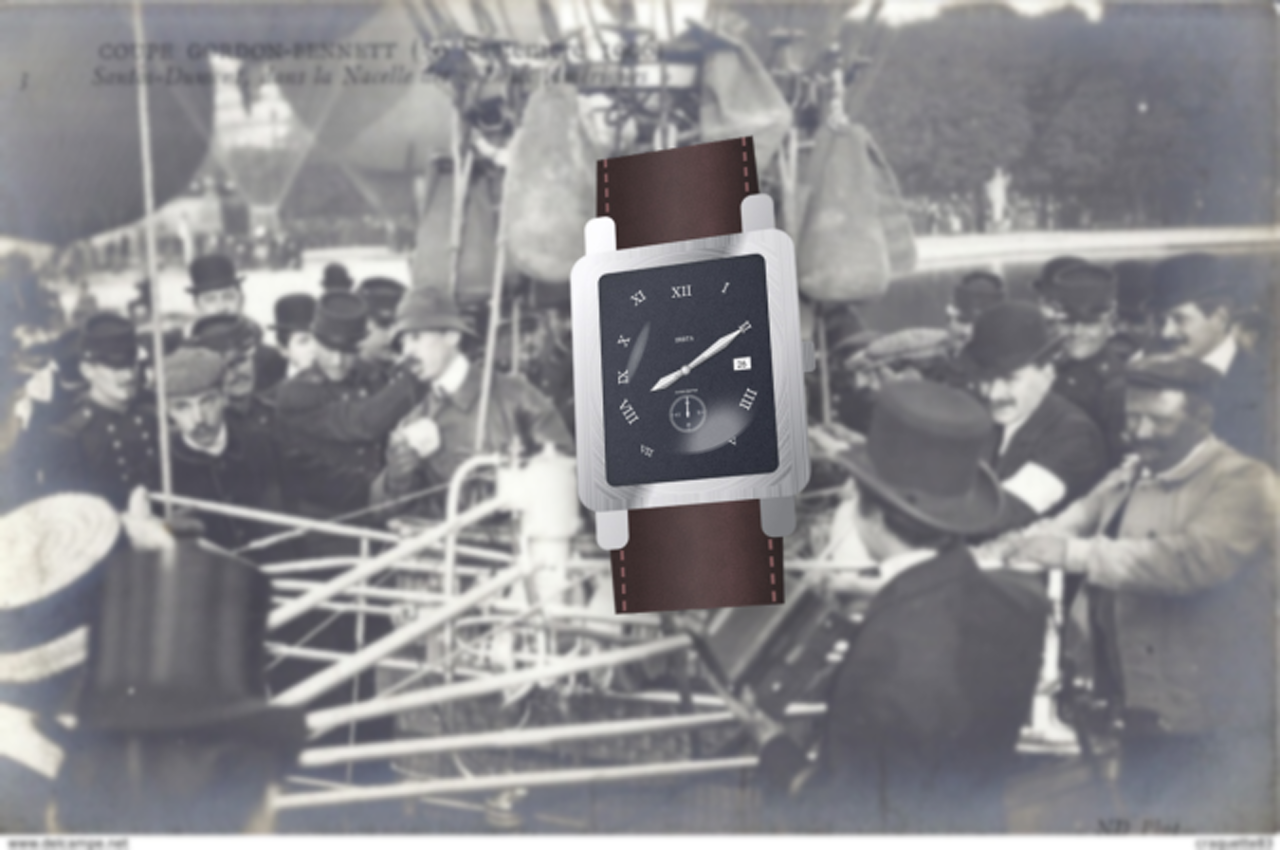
8:10
